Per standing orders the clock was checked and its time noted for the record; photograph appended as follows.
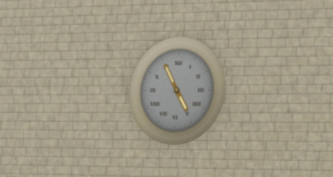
4:55
